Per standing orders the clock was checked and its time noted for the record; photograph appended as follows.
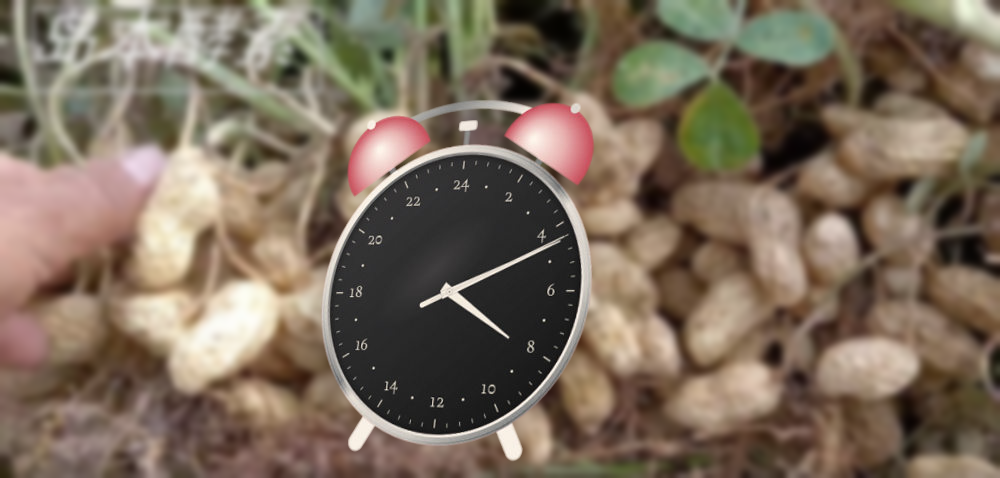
8:11:11
